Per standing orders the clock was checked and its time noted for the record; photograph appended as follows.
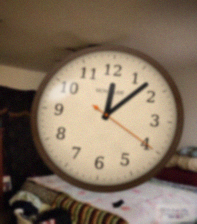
12:07:20
